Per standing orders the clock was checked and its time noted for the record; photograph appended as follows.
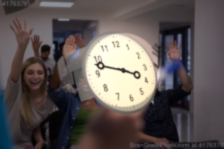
3:48
